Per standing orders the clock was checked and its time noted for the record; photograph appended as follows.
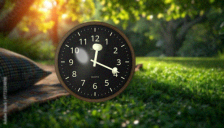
12:19
